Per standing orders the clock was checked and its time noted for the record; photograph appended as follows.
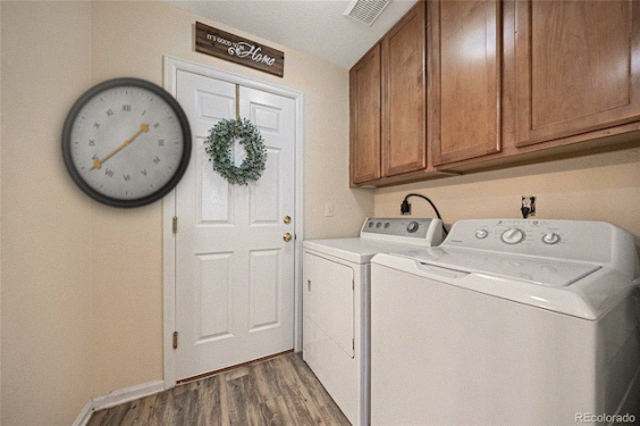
1:39
